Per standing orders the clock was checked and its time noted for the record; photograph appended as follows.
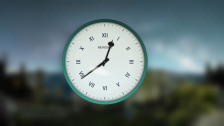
12:39
